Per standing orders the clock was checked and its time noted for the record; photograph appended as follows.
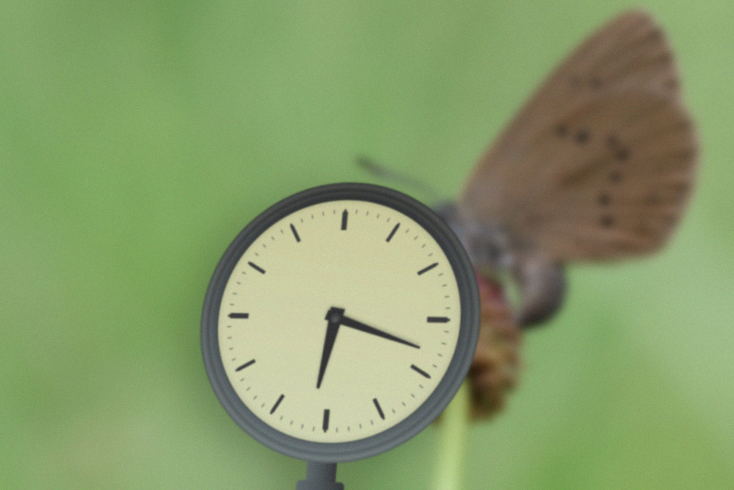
6:18
